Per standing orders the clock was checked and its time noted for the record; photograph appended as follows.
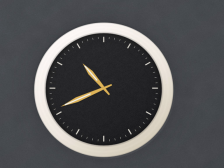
10:41
